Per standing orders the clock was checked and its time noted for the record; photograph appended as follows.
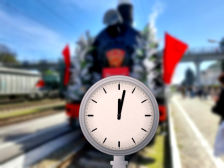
12:02
